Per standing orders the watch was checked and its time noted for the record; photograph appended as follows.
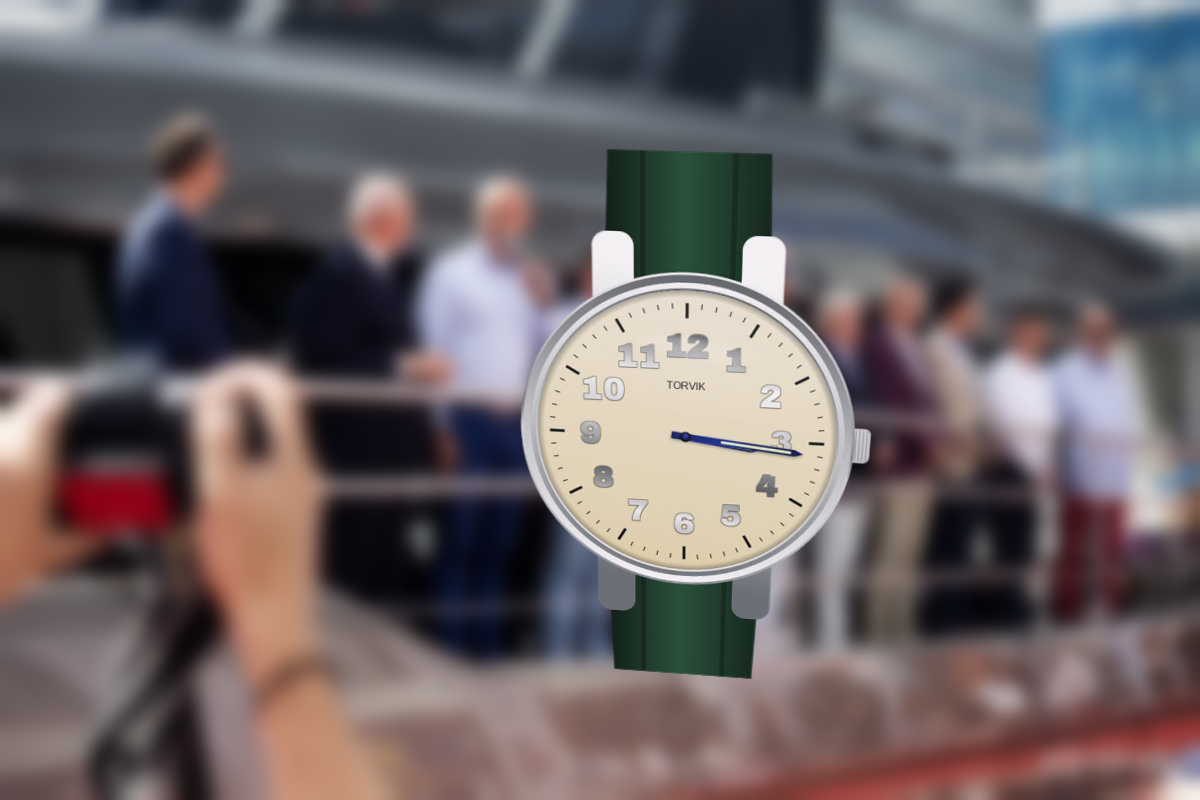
3:16
